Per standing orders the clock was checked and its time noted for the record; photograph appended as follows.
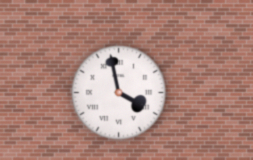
3:58
